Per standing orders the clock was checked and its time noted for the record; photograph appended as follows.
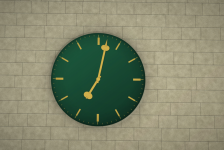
7:02
